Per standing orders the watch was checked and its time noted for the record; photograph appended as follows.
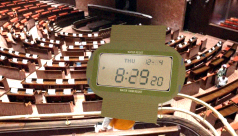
8:29:20
